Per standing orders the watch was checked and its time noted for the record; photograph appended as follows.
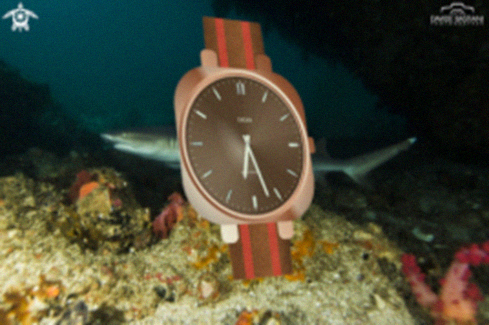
6:27
